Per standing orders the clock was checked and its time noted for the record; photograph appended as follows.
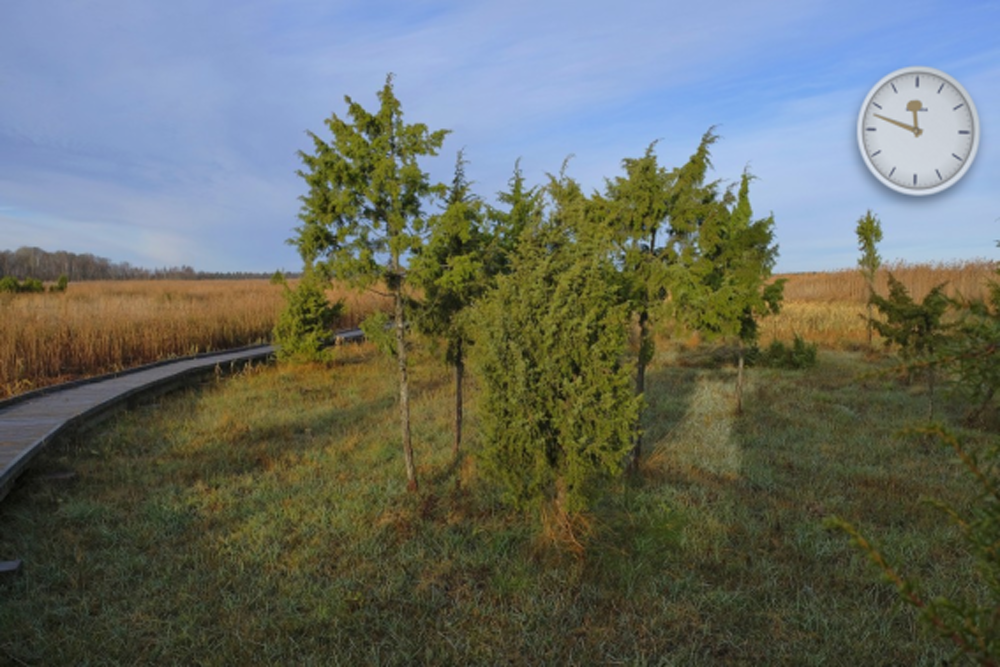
11:48
